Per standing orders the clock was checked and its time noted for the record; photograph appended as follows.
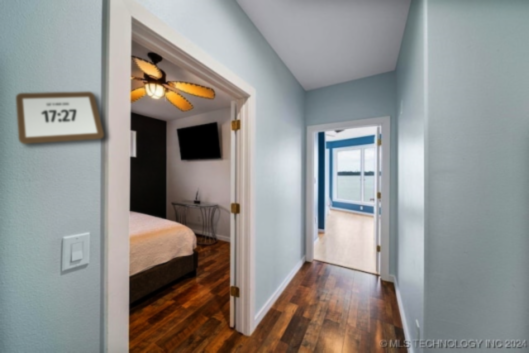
17:27
